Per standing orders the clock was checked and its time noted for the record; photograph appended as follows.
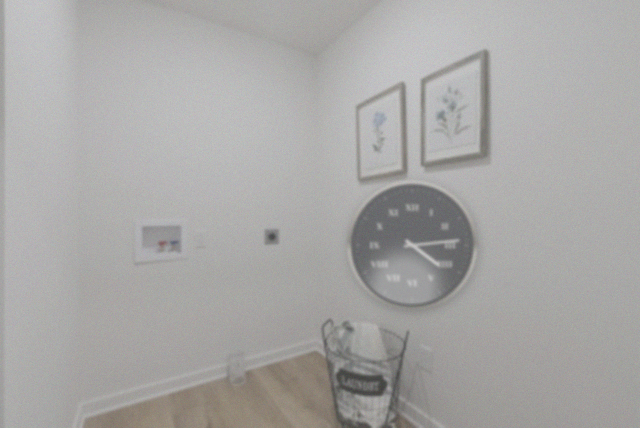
4:14
